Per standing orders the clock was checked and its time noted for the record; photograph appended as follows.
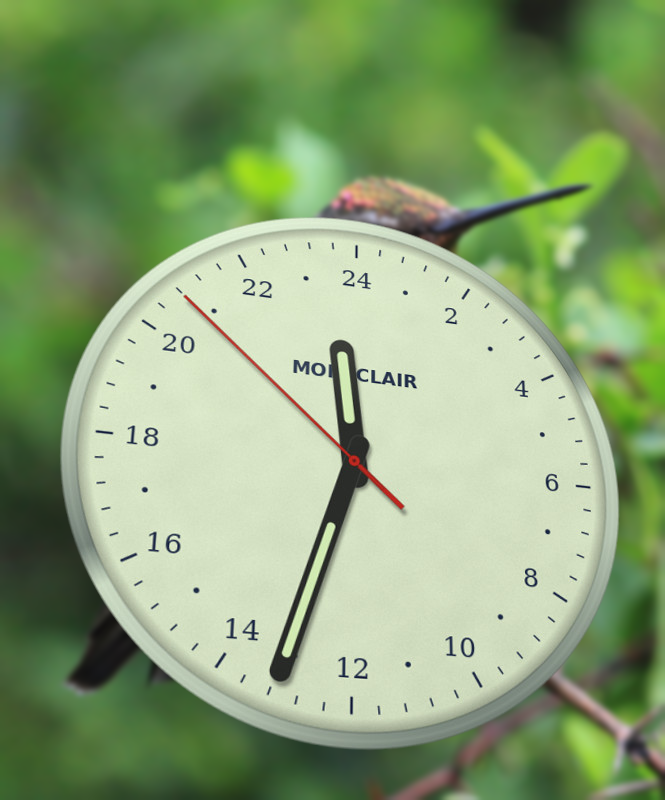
23:32:52
